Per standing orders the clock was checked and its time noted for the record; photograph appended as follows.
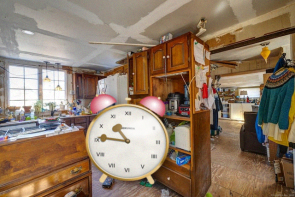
10:46
